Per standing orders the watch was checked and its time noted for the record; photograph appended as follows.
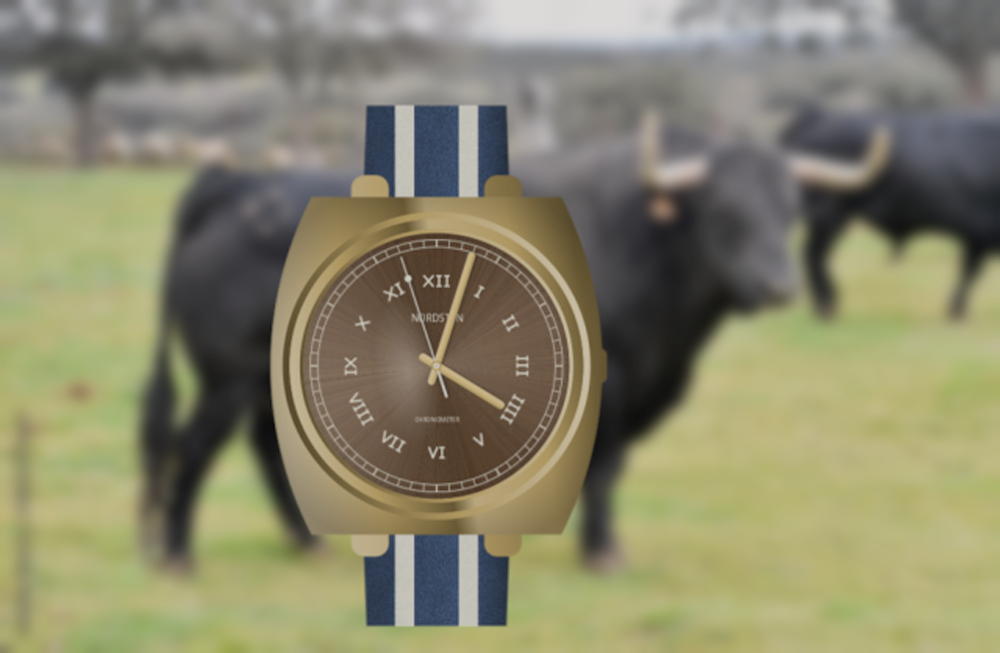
4:02:57
